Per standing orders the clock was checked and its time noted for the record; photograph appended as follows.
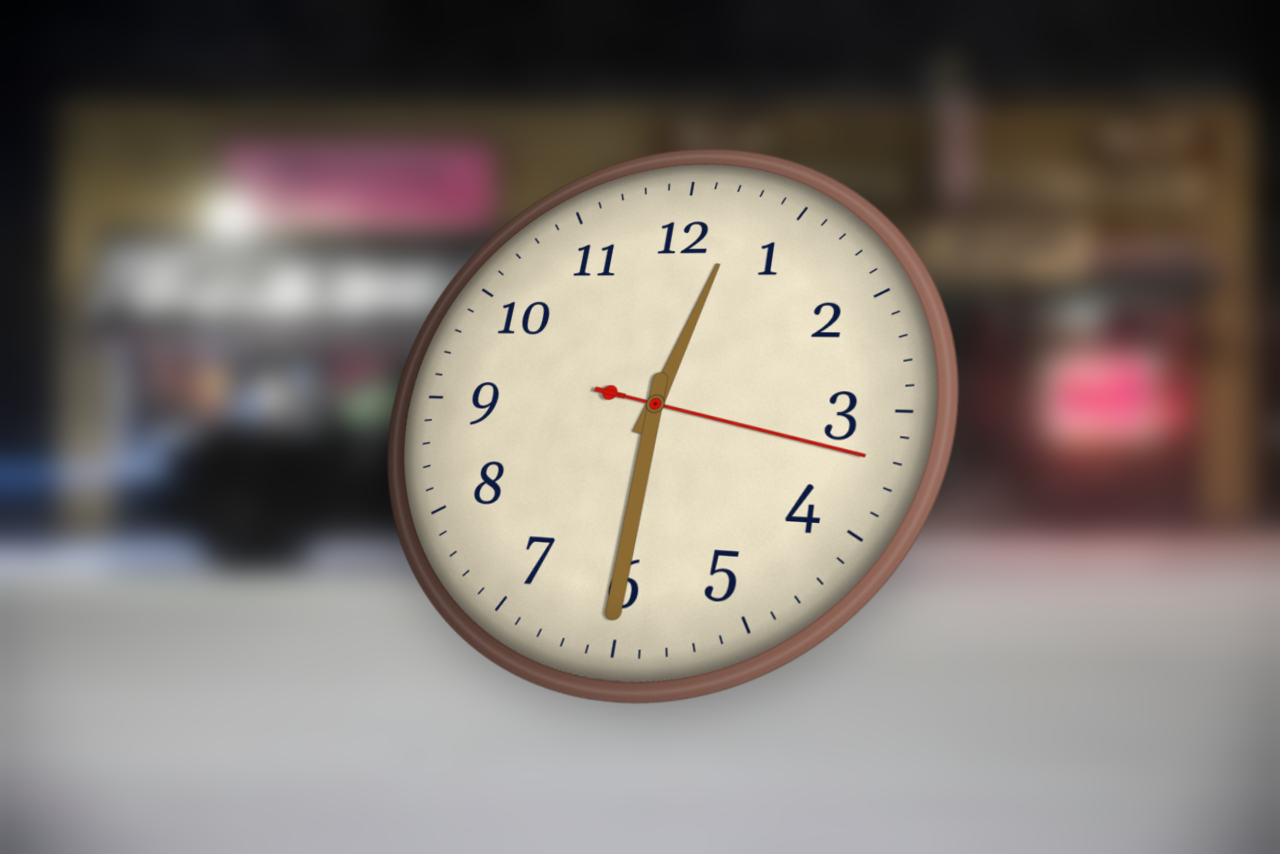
12:30:17
